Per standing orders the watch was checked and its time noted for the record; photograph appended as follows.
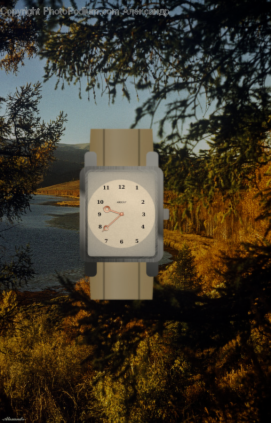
9:38
